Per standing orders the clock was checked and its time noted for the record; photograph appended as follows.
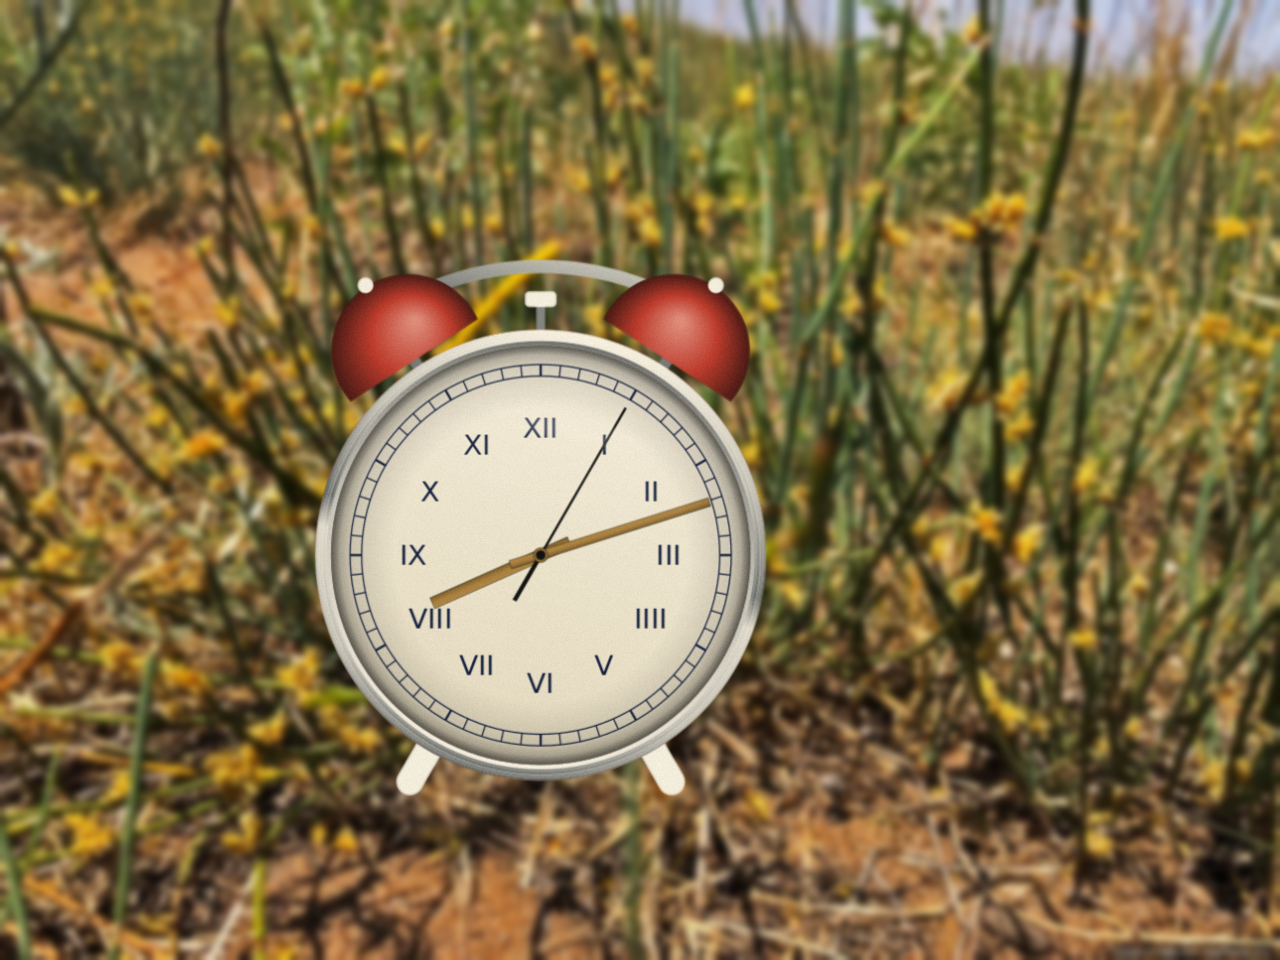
8:12:05
